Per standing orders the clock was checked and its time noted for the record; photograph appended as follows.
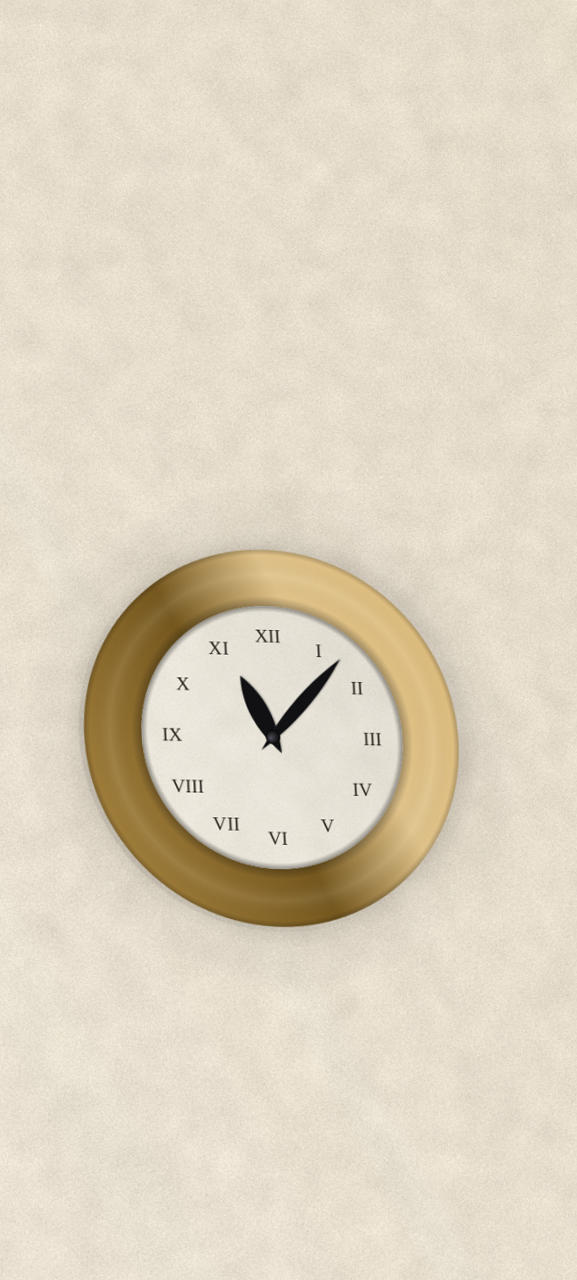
11:07
